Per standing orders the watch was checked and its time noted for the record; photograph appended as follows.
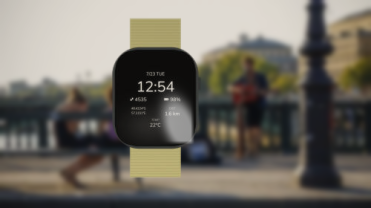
12:54
